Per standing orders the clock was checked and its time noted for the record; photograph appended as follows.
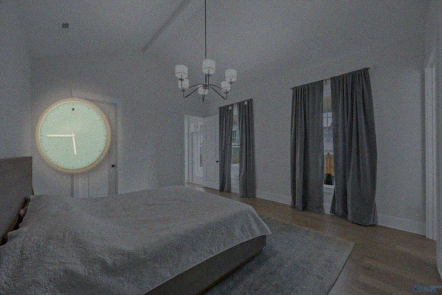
5:45
